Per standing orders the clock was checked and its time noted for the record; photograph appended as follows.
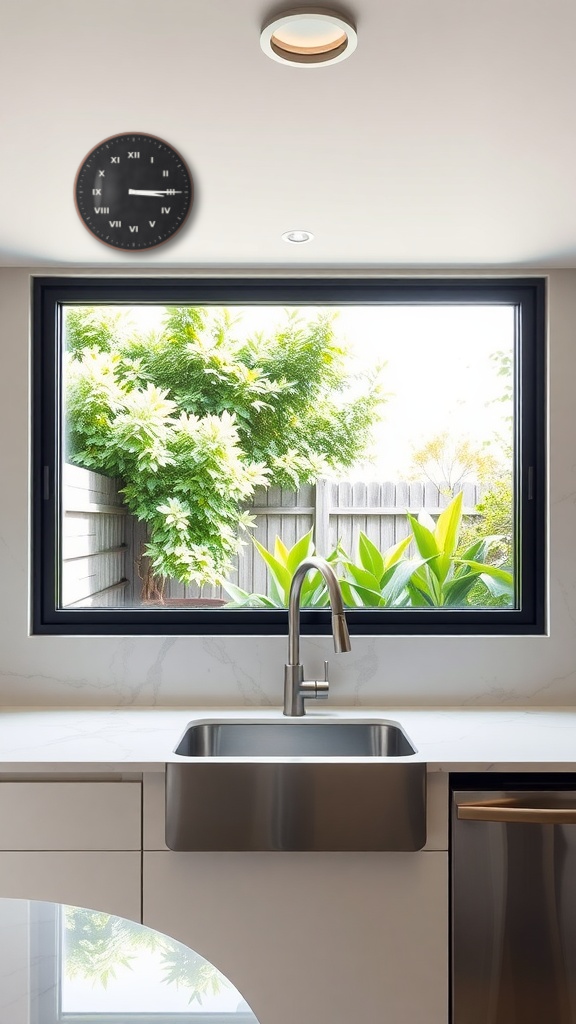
3:15
